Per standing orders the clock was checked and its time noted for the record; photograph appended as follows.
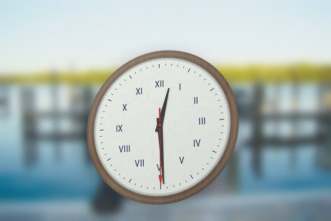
12:29:30
